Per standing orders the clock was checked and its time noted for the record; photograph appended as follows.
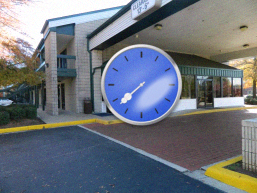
7:38
